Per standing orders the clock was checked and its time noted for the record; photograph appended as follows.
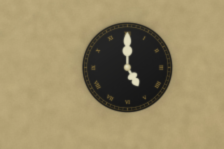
5:00
